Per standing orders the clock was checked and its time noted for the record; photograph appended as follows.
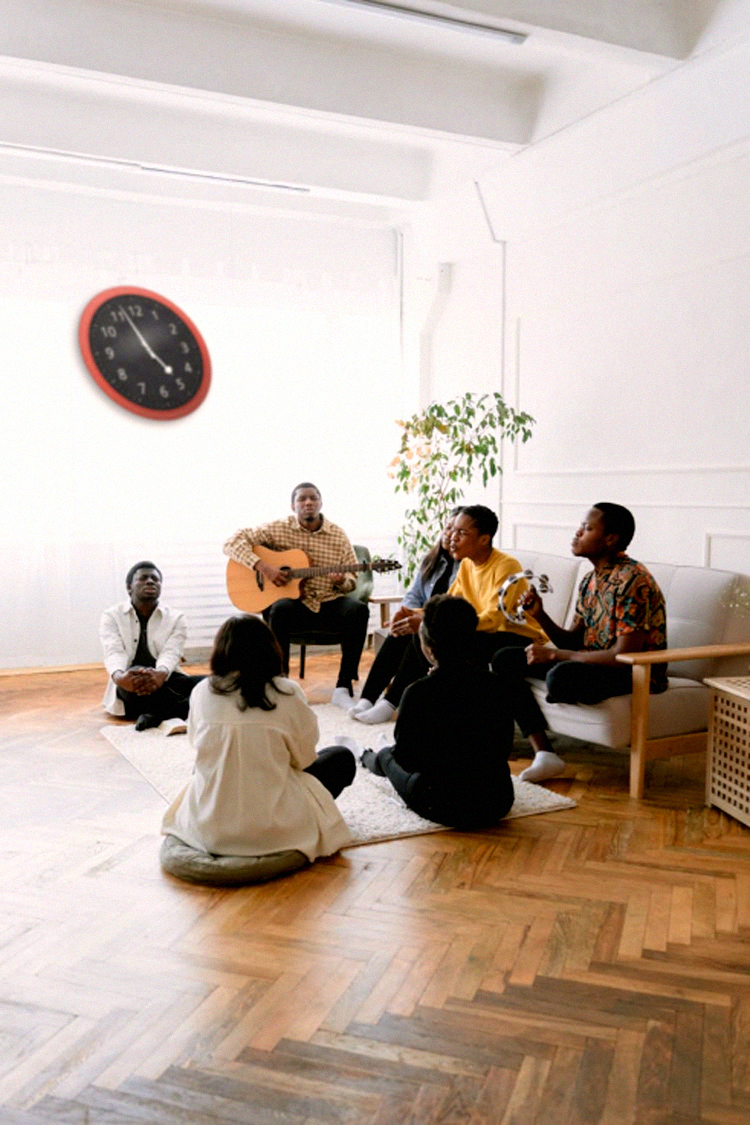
4:57
